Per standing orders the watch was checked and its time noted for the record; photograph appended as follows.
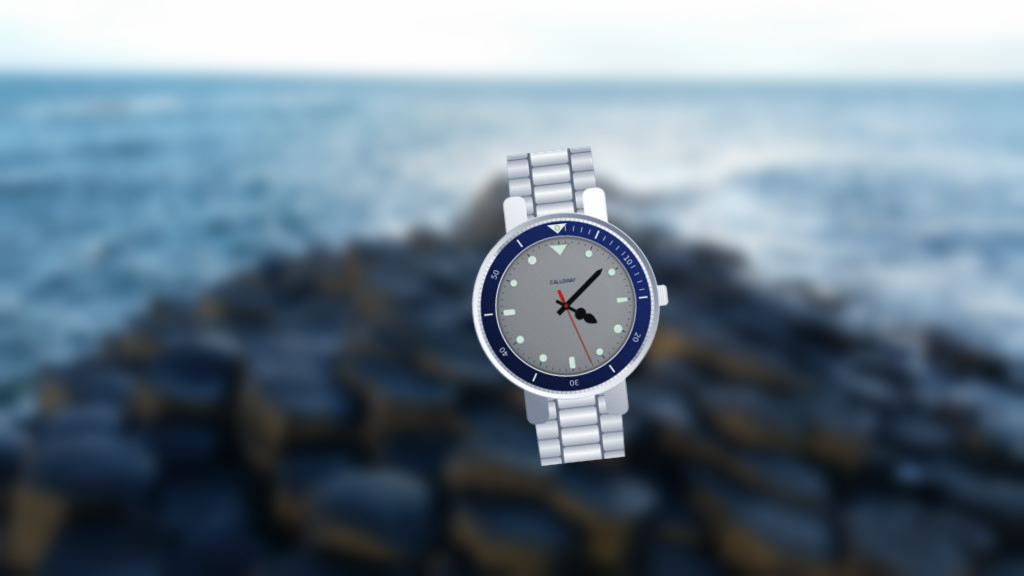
4:08:27
